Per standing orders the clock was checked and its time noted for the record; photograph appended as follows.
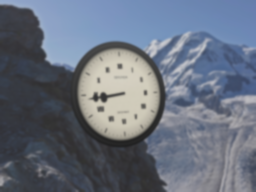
8:44
